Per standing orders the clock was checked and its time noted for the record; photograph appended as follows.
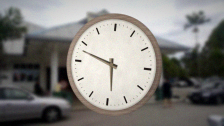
5:48
